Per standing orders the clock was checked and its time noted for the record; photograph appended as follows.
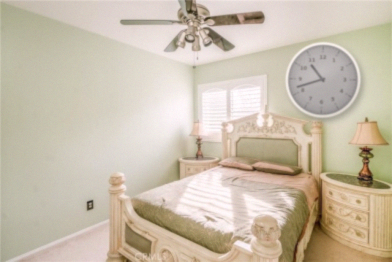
10:42
